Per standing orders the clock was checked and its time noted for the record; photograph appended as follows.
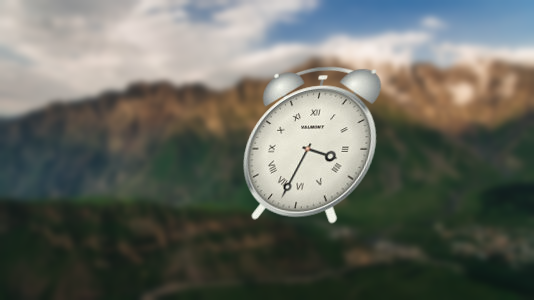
3:33
